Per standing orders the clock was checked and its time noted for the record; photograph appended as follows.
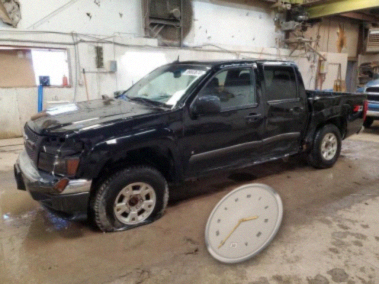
2:35
